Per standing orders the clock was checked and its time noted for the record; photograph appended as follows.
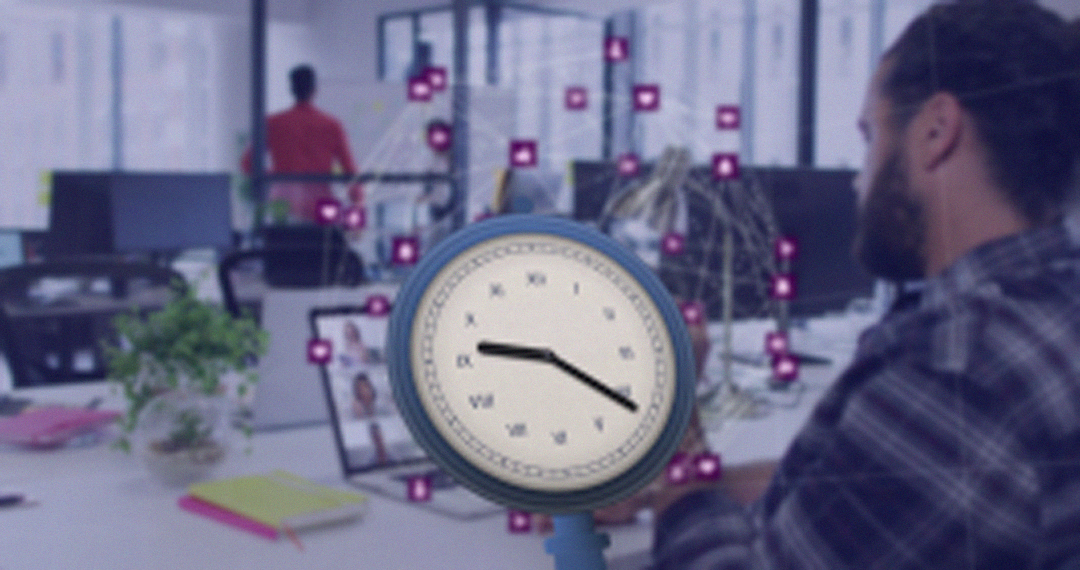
9:21
